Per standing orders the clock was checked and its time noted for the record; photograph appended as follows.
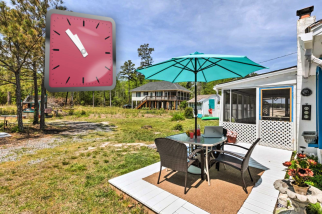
10:53
